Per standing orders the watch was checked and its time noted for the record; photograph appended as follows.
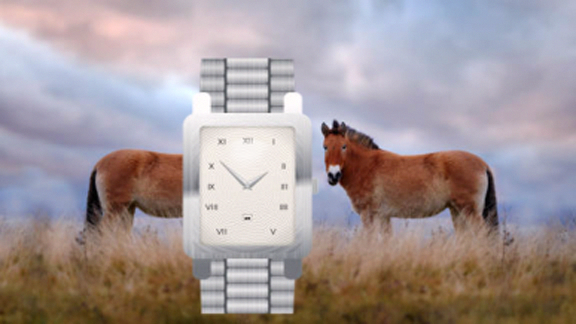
1:52
